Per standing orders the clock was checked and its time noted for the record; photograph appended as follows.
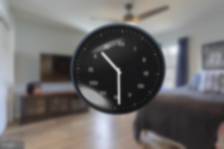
10:29
